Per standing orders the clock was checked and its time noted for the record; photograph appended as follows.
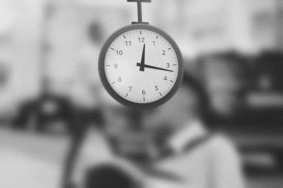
12:17
